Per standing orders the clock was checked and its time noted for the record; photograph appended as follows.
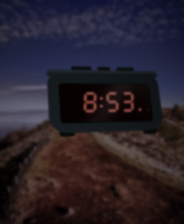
8:53
